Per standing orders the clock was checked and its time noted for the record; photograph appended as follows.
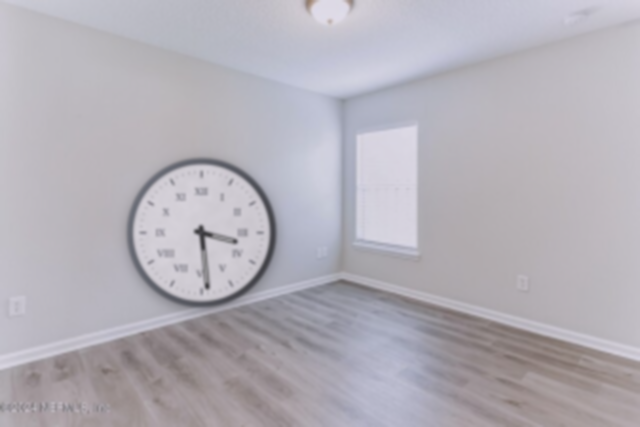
3:29
